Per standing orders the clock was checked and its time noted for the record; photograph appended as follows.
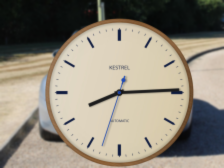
8:14:33
